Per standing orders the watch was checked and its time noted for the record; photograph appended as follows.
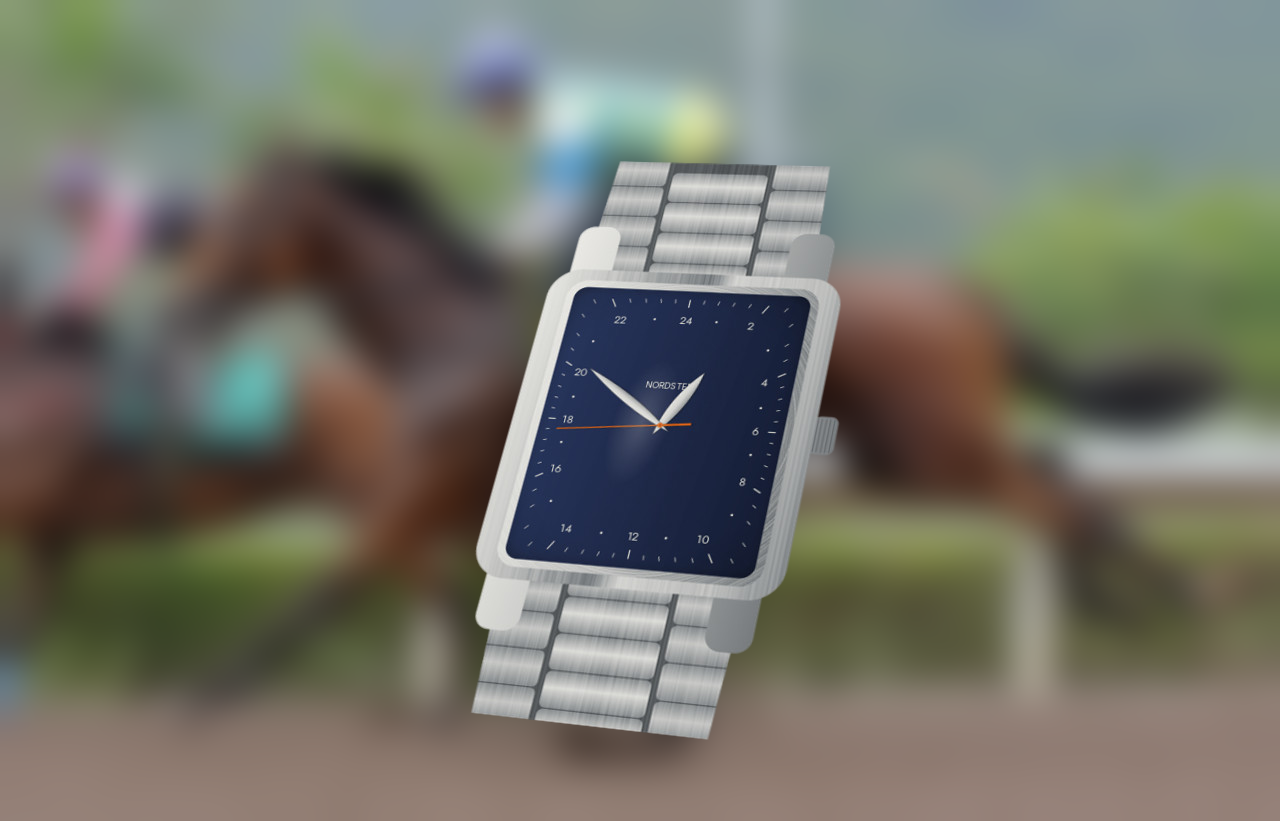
1:50:44
